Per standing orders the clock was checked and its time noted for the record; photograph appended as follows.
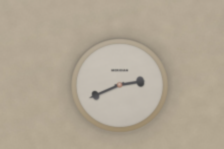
2:41
